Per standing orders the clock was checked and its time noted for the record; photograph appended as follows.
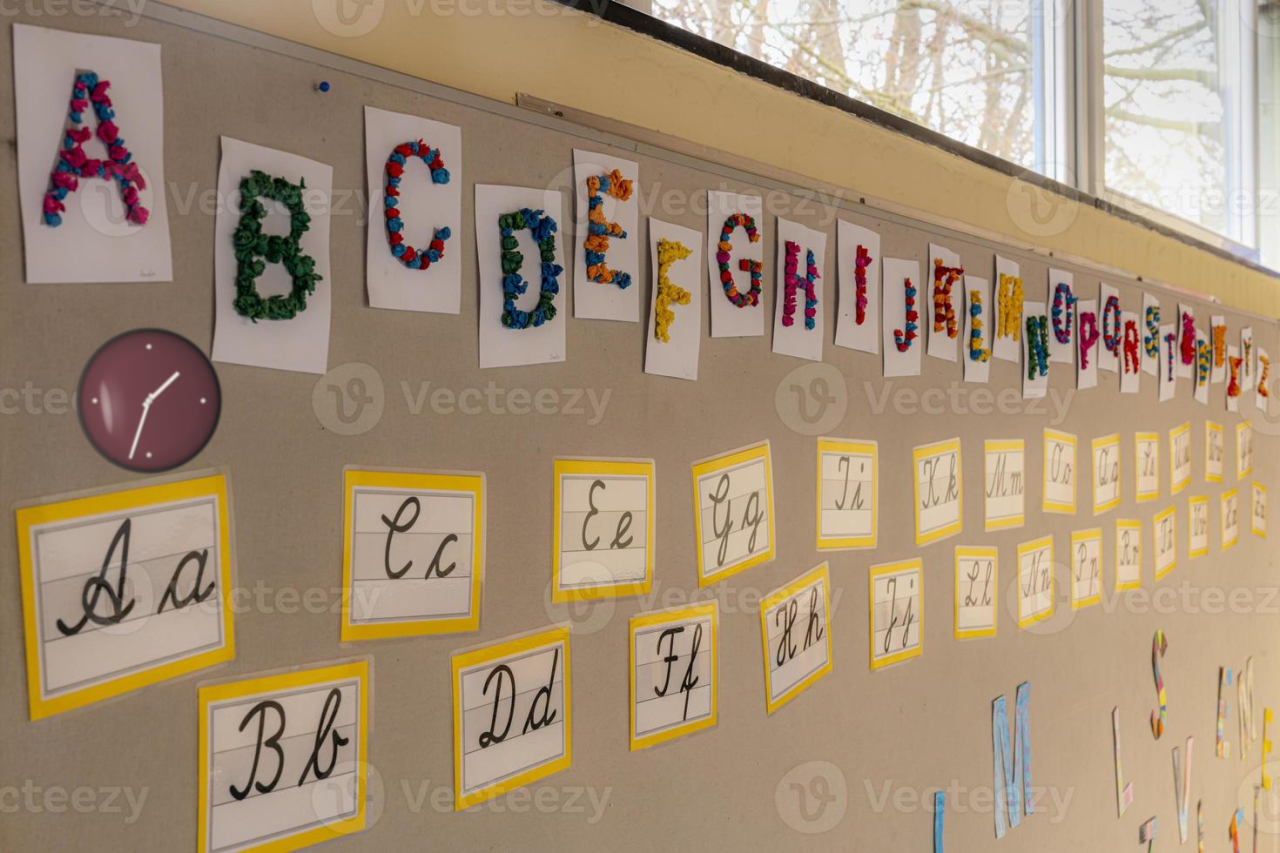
1:33
